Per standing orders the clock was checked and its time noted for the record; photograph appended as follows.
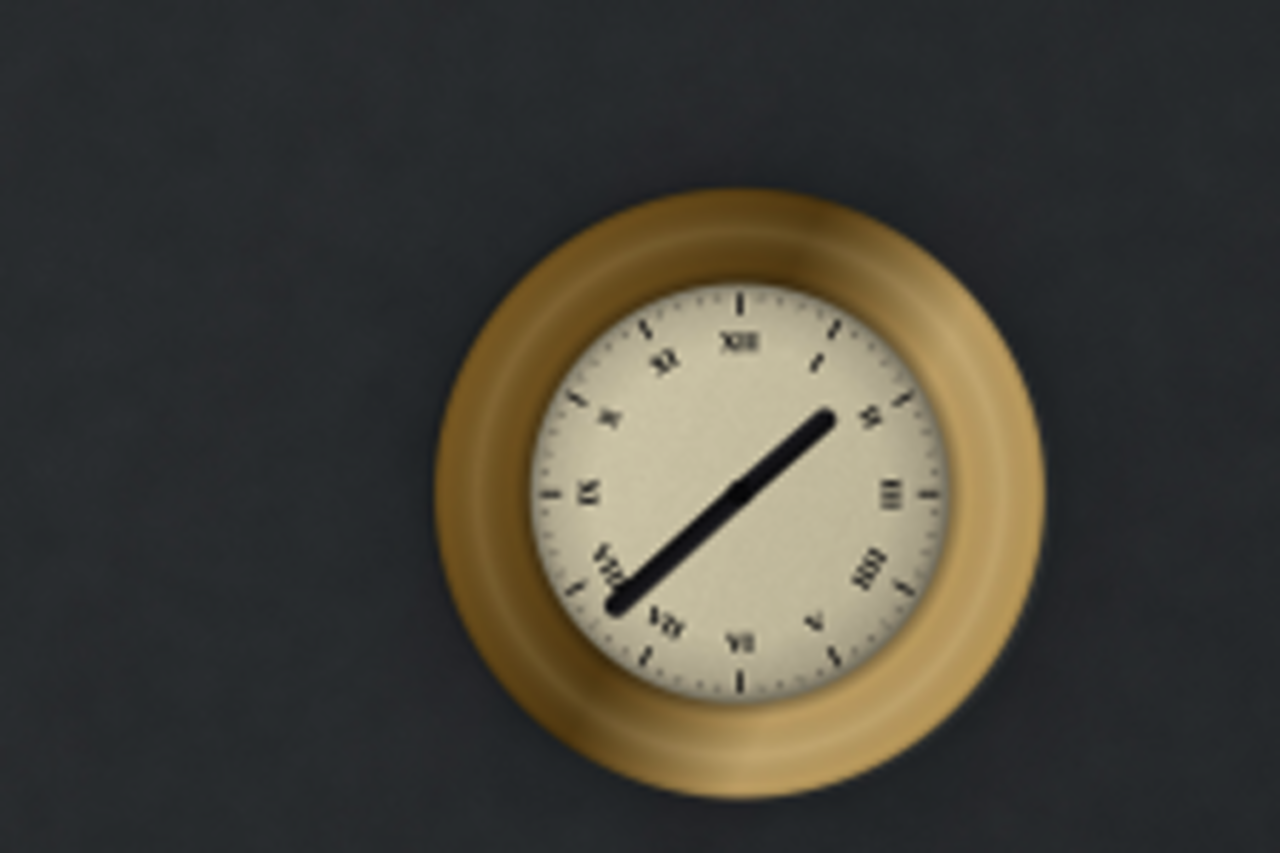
1:38
